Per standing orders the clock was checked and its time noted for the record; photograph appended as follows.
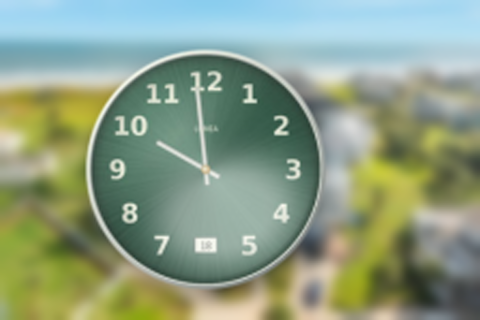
9:59
